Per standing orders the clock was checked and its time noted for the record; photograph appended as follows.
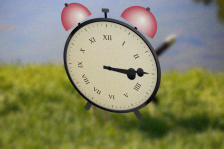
3:15
